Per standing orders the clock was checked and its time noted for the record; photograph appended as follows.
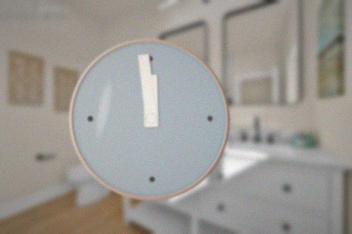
11:59
